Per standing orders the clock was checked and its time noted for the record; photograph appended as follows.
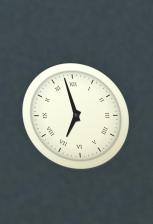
6:58
